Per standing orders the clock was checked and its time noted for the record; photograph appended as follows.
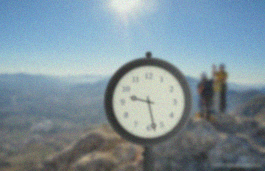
9:28
